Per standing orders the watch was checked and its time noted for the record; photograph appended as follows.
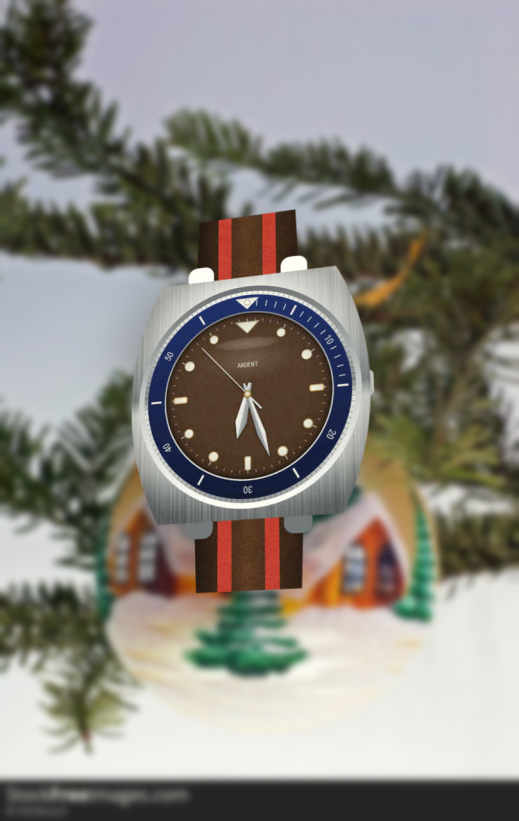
6:26:53
